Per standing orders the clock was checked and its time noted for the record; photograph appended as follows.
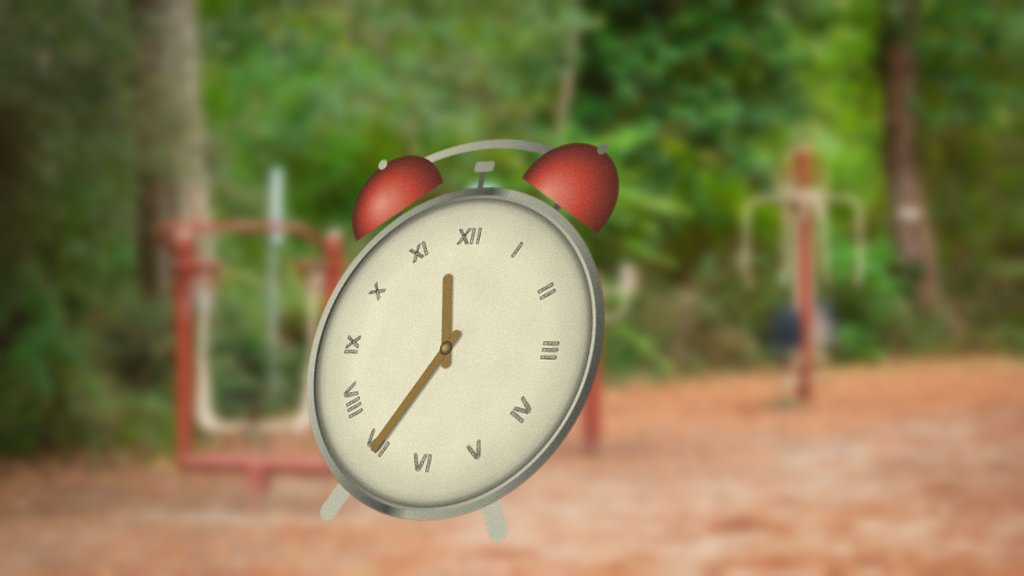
11:35
